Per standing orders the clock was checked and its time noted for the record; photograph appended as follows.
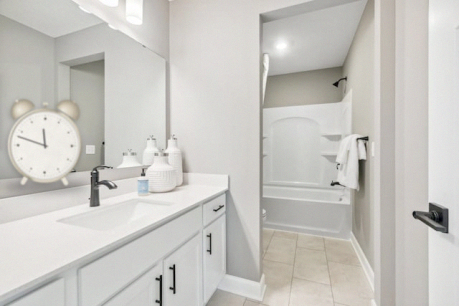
11:48
